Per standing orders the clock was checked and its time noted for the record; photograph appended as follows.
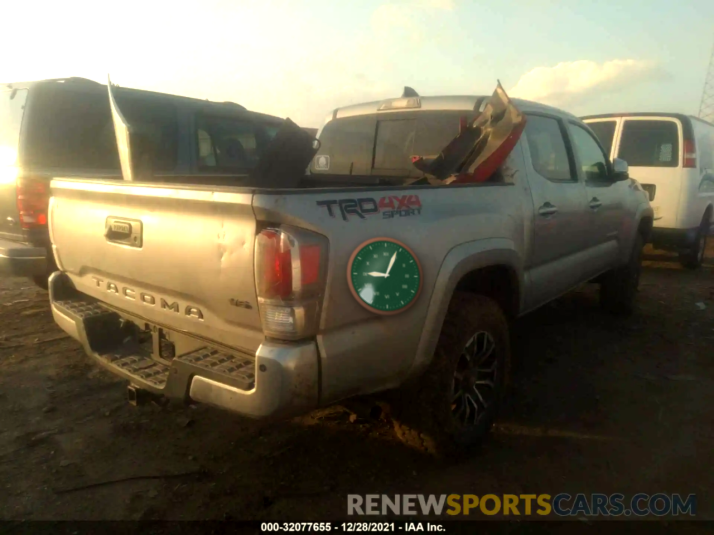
9:04
